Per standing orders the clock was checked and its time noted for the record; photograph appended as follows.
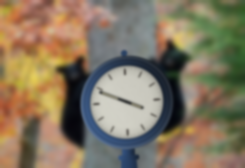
3:49
